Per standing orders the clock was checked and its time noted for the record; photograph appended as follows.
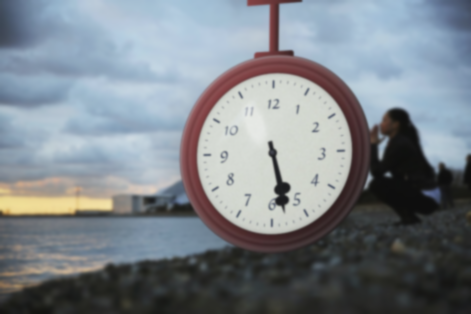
5:28
